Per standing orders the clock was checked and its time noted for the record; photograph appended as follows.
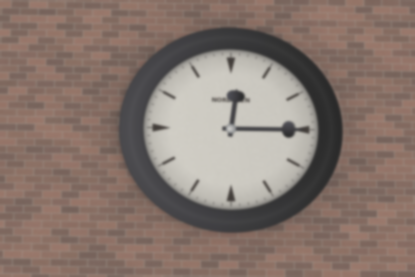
12:15
